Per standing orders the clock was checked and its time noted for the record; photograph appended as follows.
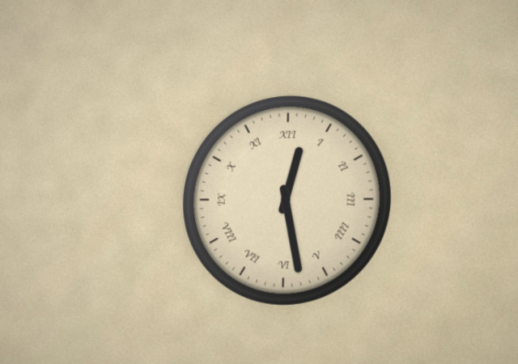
12:28
